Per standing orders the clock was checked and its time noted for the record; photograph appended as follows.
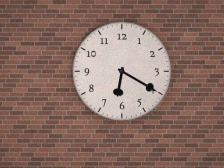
6:20
